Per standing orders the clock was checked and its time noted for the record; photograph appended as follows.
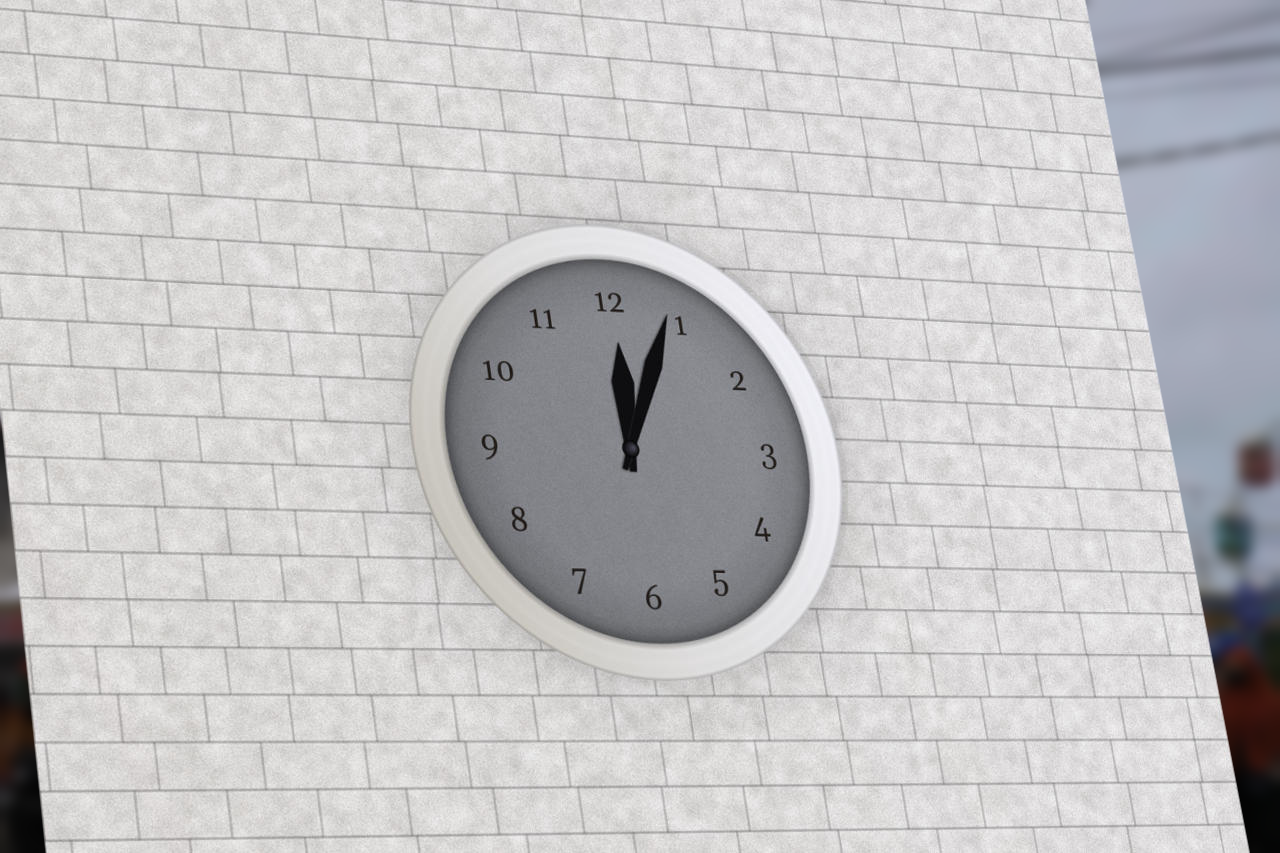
12:04
